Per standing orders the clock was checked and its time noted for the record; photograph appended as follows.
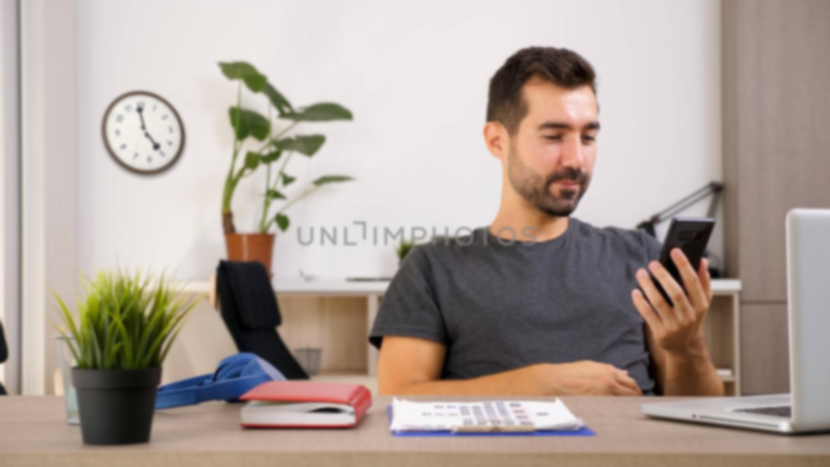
4:59
